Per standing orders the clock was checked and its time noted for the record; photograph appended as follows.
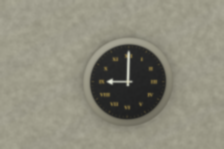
9:00
